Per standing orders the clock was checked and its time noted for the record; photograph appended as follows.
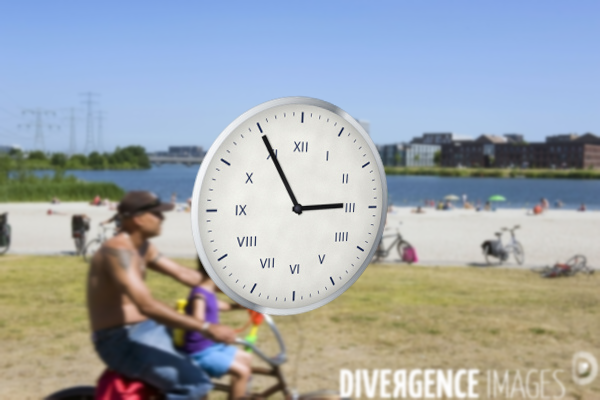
2:55
